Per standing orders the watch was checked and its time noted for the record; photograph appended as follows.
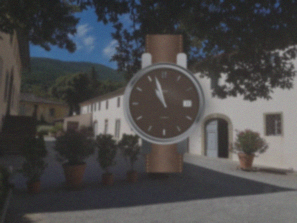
10:57
